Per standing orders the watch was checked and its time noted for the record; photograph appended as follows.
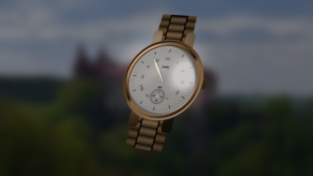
10:54
